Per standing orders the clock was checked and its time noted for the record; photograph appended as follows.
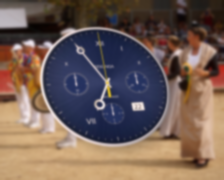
6:55
